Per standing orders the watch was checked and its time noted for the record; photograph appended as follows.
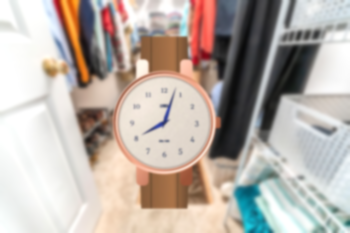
8:03
